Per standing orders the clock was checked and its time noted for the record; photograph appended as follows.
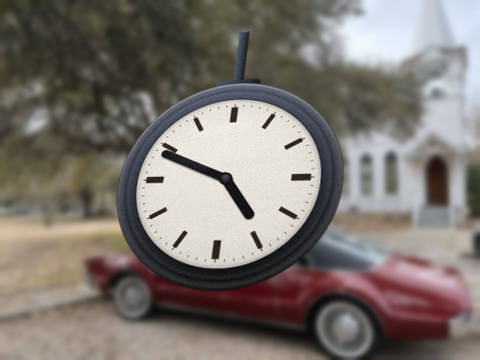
4:49
